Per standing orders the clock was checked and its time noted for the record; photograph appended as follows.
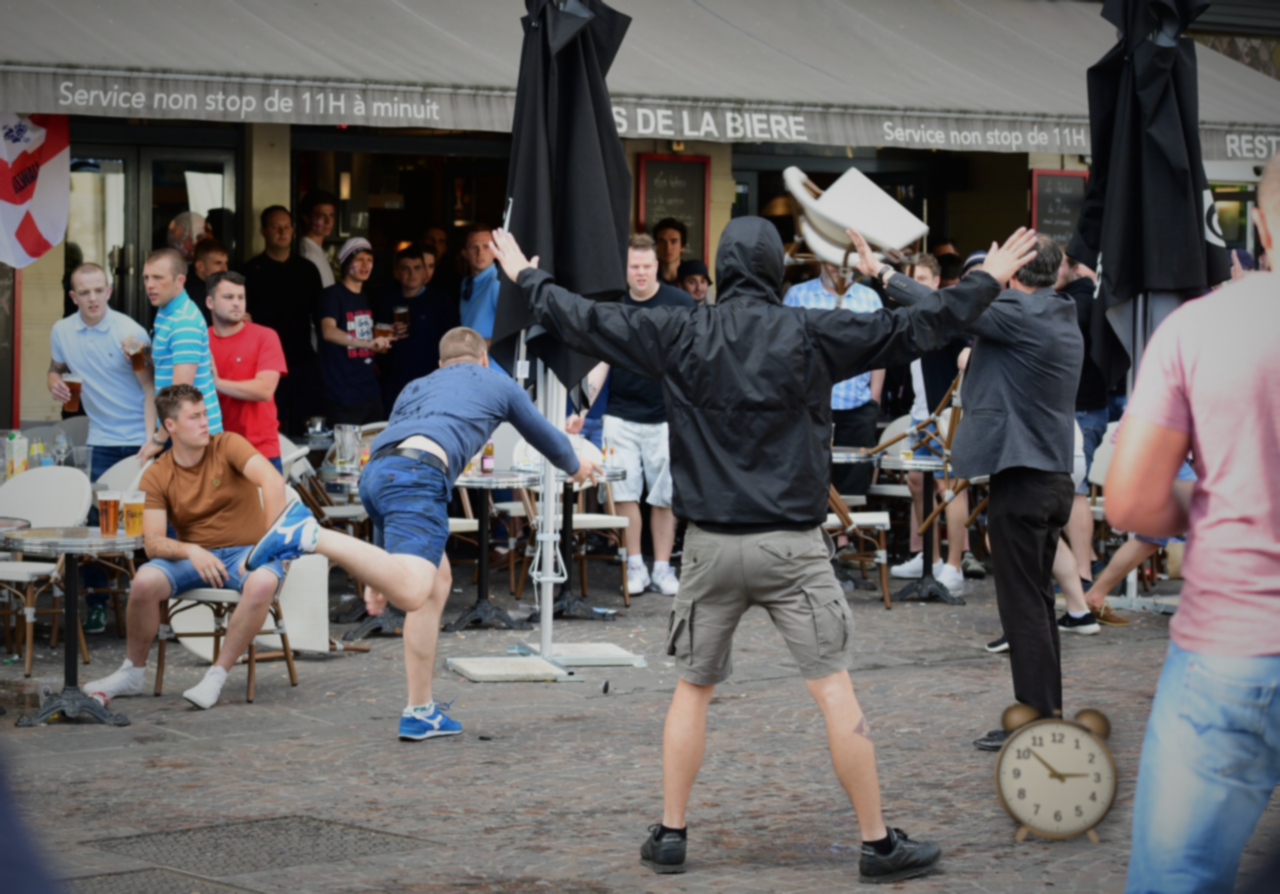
2:52
